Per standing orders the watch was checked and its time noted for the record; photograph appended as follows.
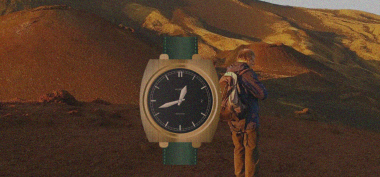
12:42
